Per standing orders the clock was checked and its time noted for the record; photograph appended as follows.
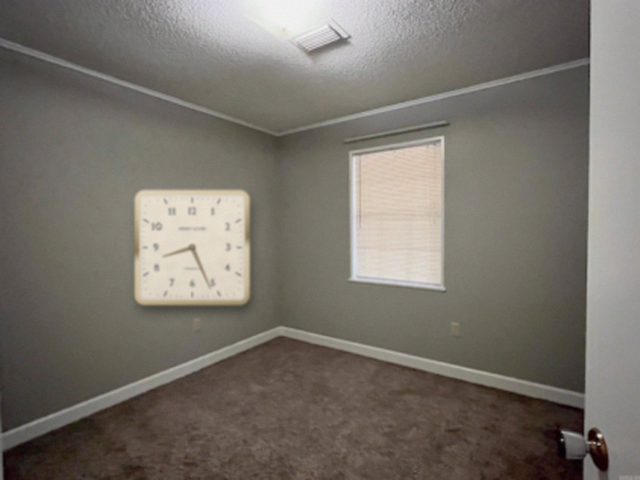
8:26
